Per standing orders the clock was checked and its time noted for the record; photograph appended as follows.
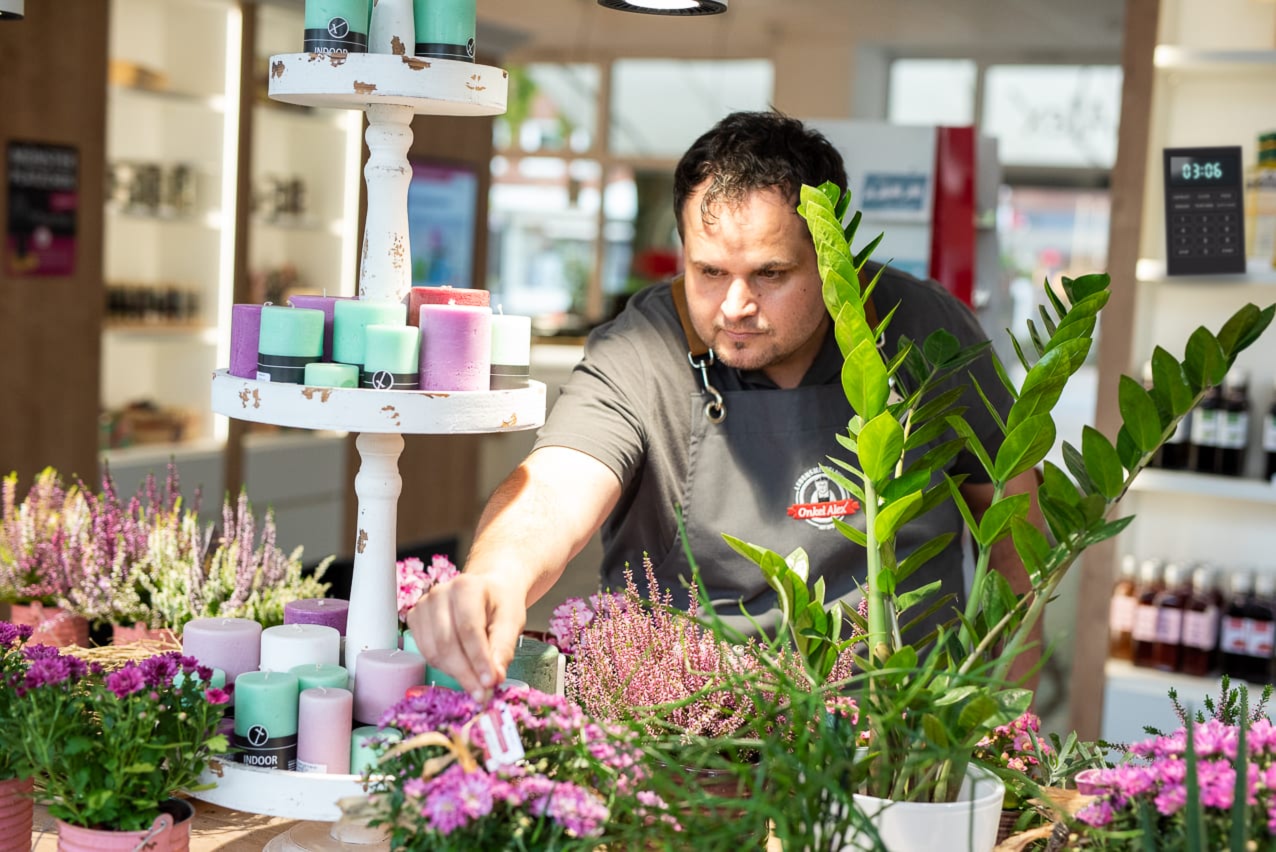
3:06
